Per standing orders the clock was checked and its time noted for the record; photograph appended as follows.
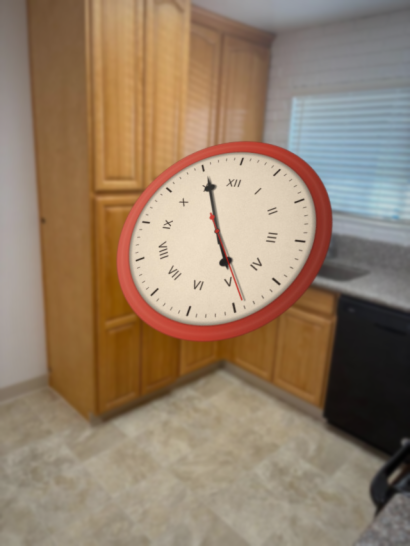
4:55:24
